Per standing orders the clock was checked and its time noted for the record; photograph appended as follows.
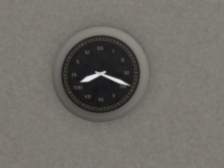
8:19
